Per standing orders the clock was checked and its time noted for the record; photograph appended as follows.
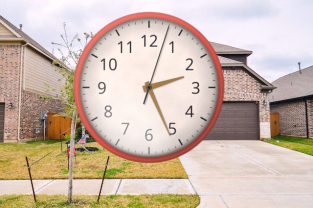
2:26:03
